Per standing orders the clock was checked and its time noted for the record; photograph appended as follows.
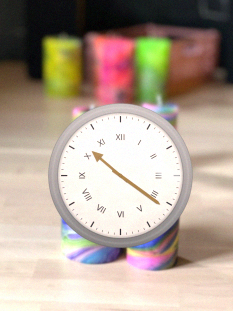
10:21
